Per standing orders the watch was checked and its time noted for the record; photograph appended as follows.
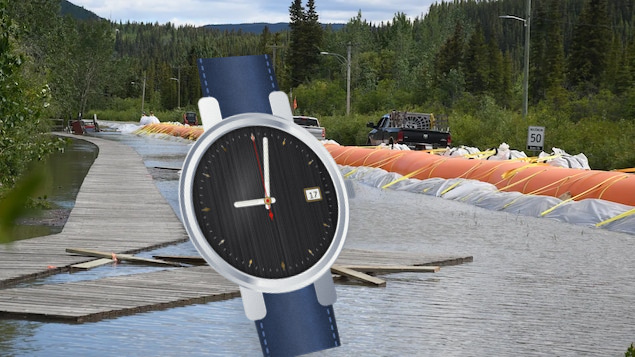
9:02:00
